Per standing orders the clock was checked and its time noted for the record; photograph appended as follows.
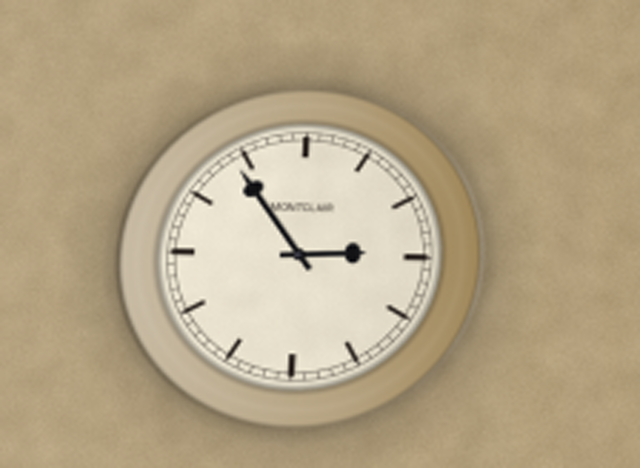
2:54
